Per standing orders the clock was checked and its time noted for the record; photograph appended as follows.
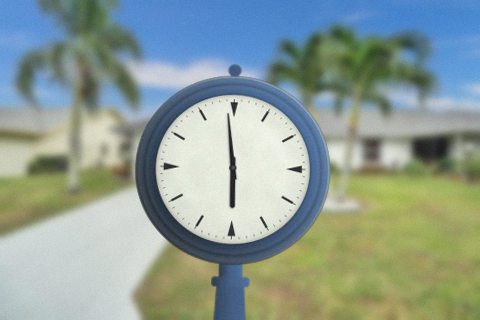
5:59
